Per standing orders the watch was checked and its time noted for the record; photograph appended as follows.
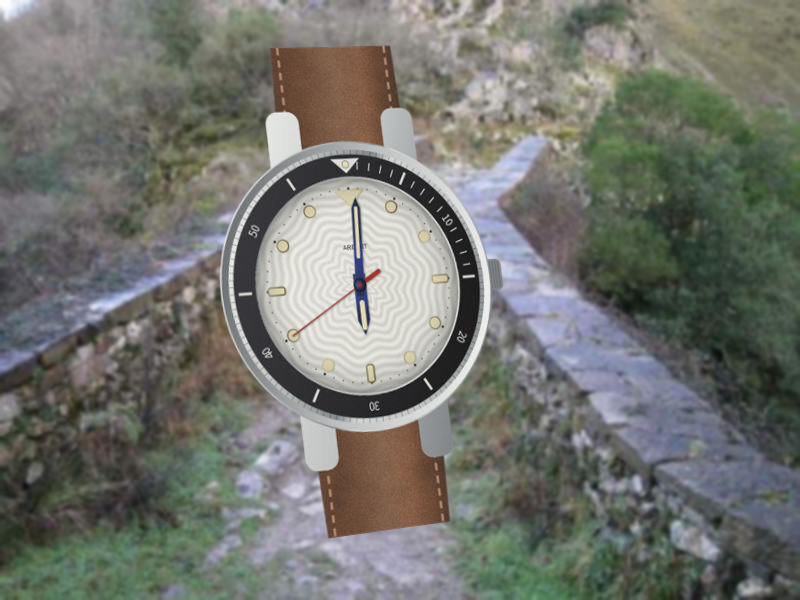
6:00:40
